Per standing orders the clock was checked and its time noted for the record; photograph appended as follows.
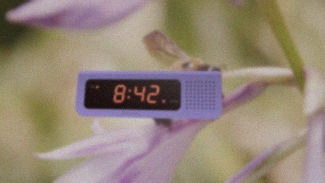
8:42
